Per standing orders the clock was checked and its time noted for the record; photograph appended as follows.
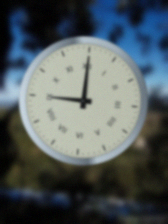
9:00
